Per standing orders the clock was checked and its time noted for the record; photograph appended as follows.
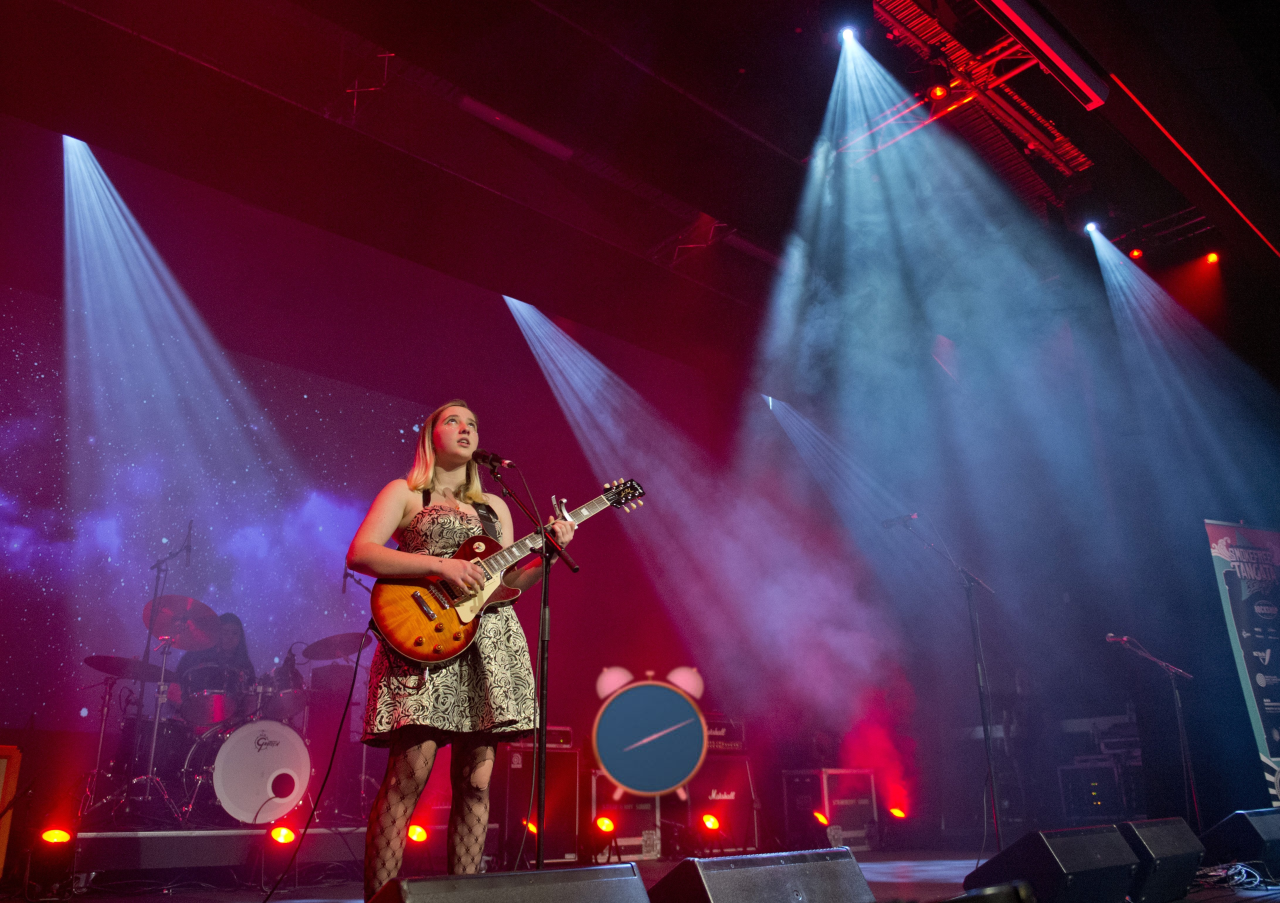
8:11
